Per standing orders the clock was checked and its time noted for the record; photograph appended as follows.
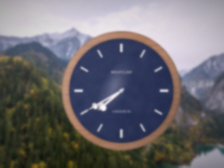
7:40
